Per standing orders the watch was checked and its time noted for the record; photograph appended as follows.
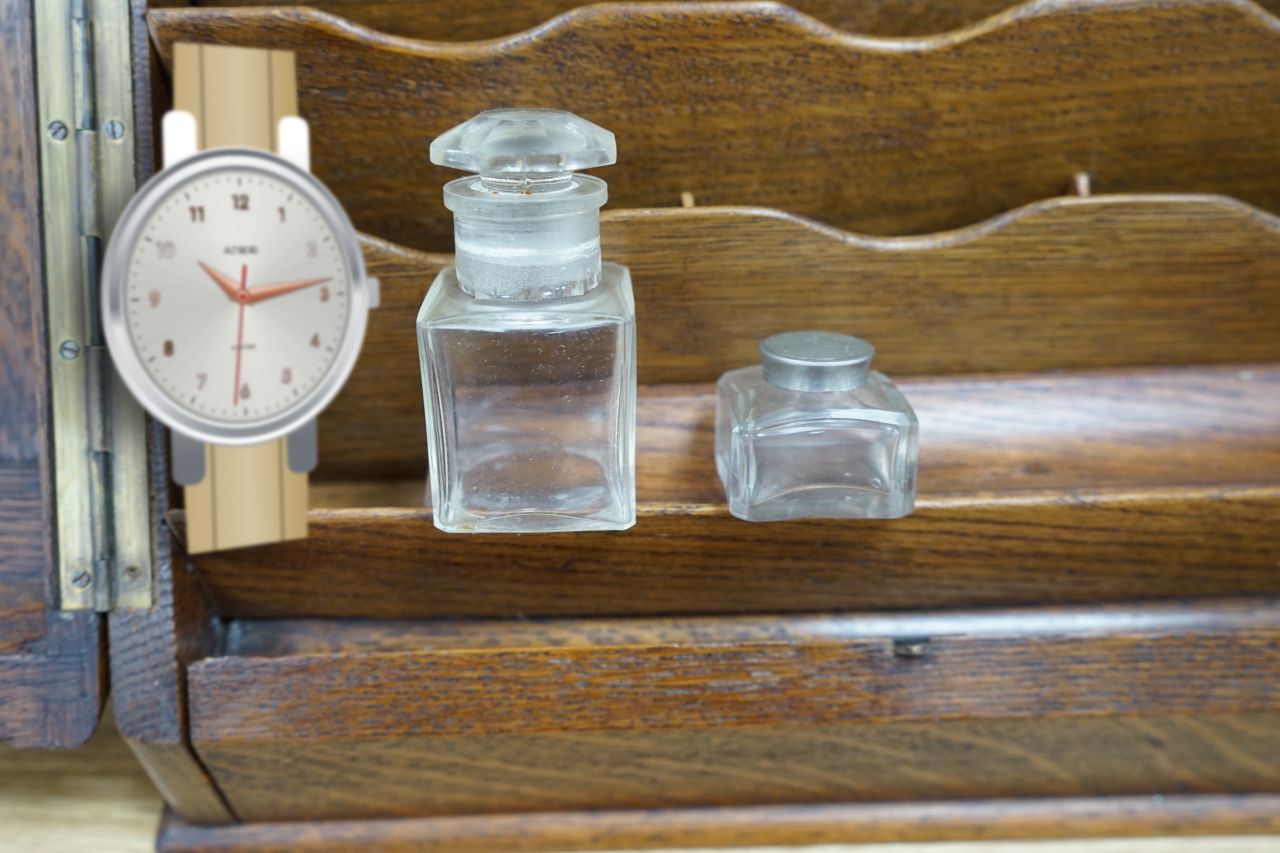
10:13:31
